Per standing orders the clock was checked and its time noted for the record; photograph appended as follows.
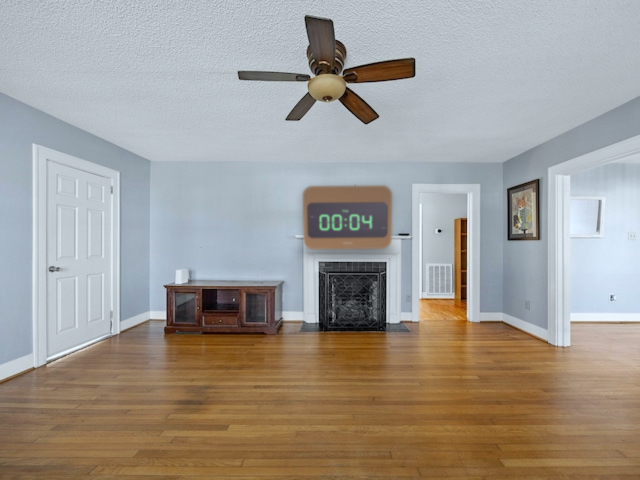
0:04
